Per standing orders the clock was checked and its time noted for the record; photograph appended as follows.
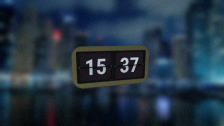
15:37
